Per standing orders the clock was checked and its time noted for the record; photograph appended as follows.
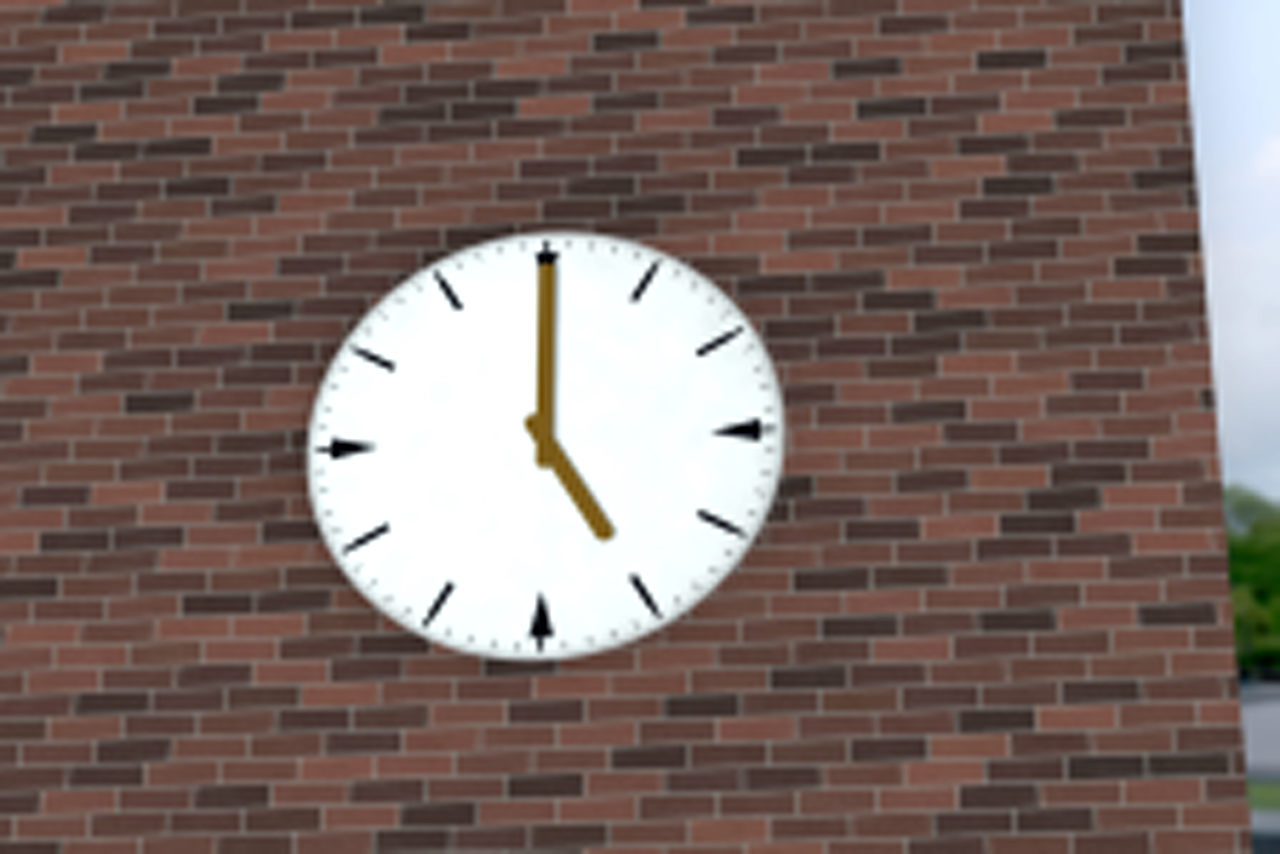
5:00
